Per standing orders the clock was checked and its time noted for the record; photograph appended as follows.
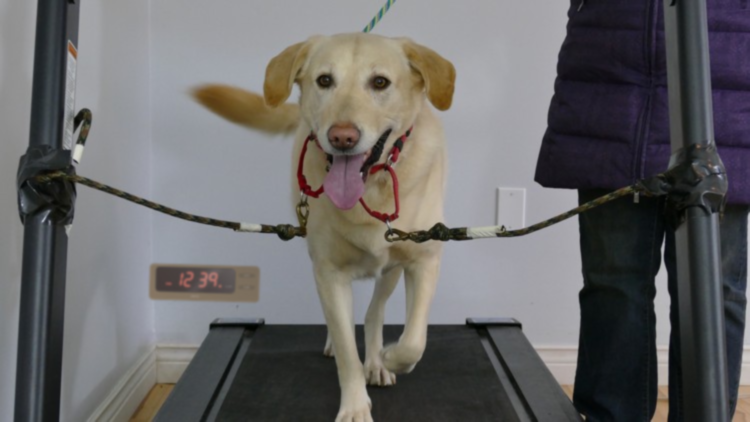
12:39
